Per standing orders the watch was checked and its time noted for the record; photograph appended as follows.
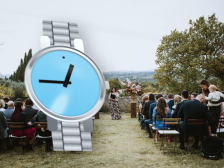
12:45
